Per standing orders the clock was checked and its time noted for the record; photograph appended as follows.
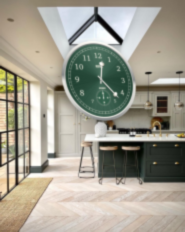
12:23
